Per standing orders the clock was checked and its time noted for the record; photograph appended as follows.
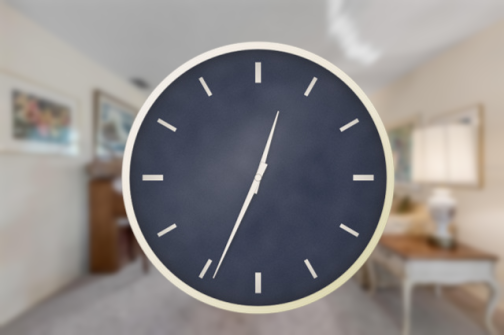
12:34
